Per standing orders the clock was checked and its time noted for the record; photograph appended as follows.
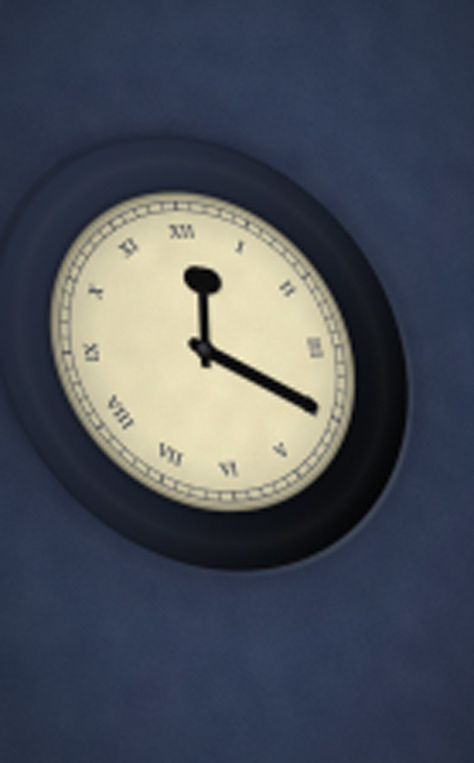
12:20
